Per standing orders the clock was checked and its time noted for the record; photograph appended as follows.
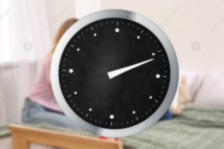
2:11
